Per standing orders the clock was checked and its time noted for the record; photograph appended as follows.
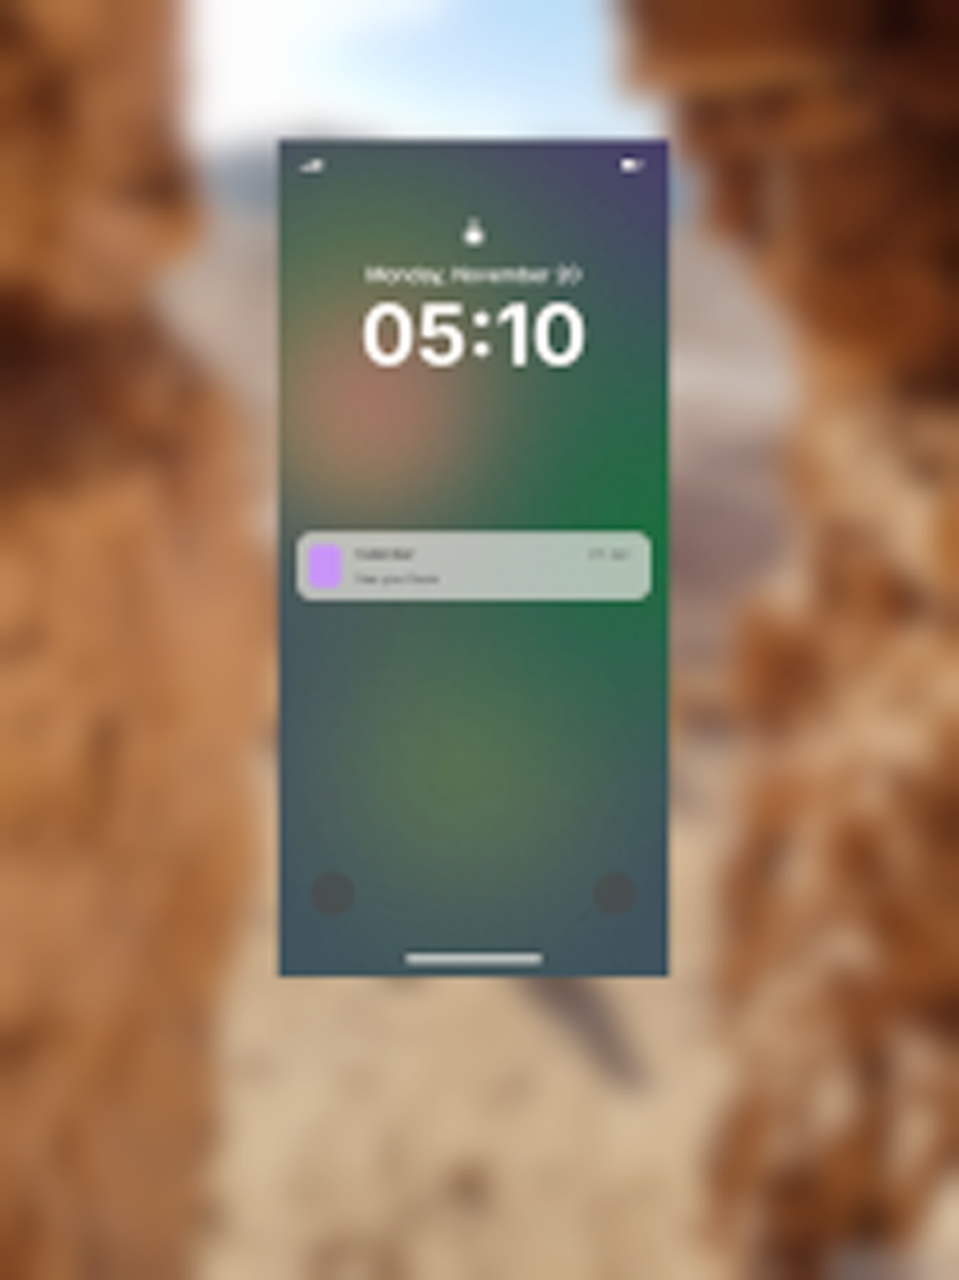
5:10
